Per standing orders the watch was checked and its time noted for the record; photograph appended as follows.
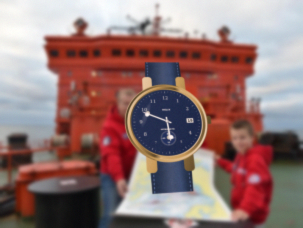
5:49
